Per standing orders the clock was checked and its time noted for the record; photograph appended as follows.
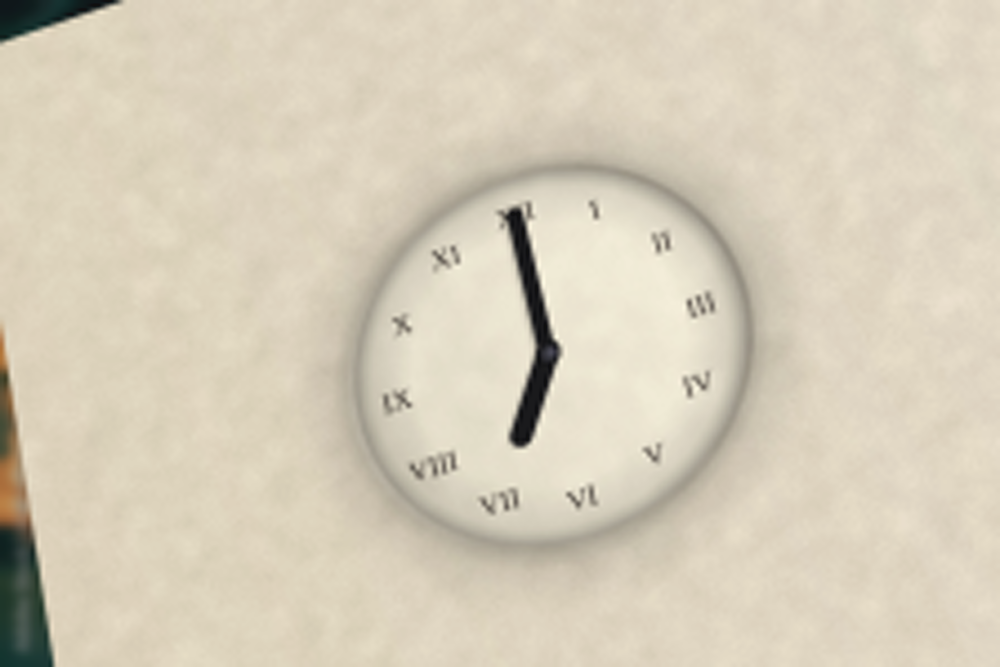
7:00
